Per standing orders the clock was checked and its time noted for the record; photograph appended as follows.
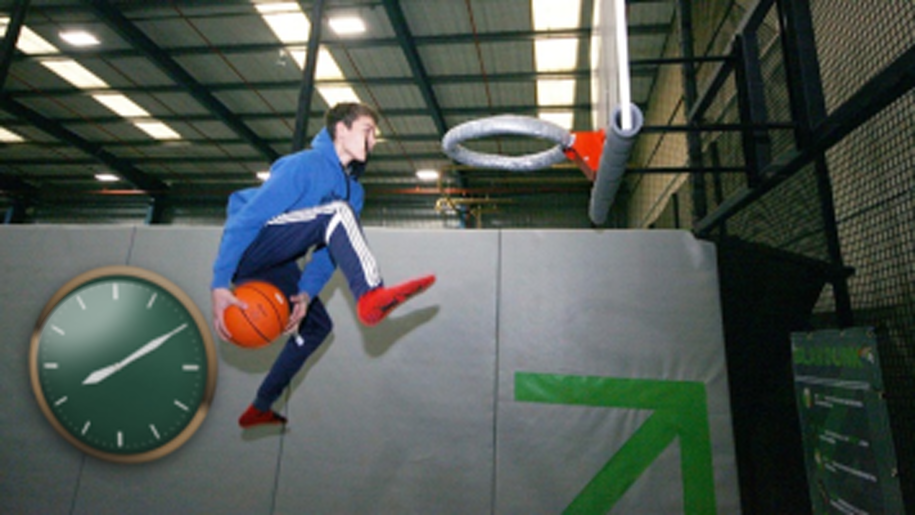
8:10
